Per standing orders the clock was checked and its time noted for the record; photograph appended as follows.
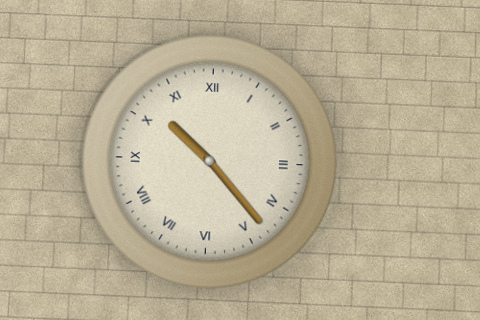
10:23
